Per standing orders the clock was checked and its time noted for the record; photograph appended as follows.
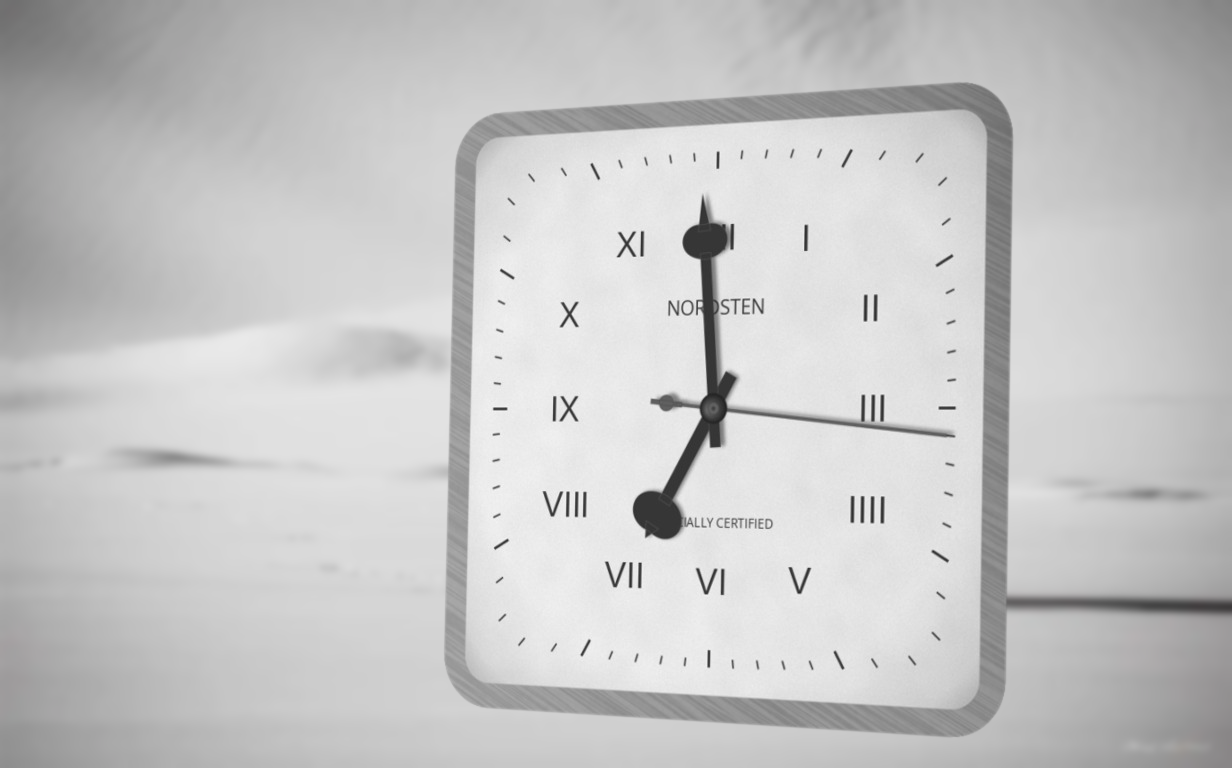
6:59:16
